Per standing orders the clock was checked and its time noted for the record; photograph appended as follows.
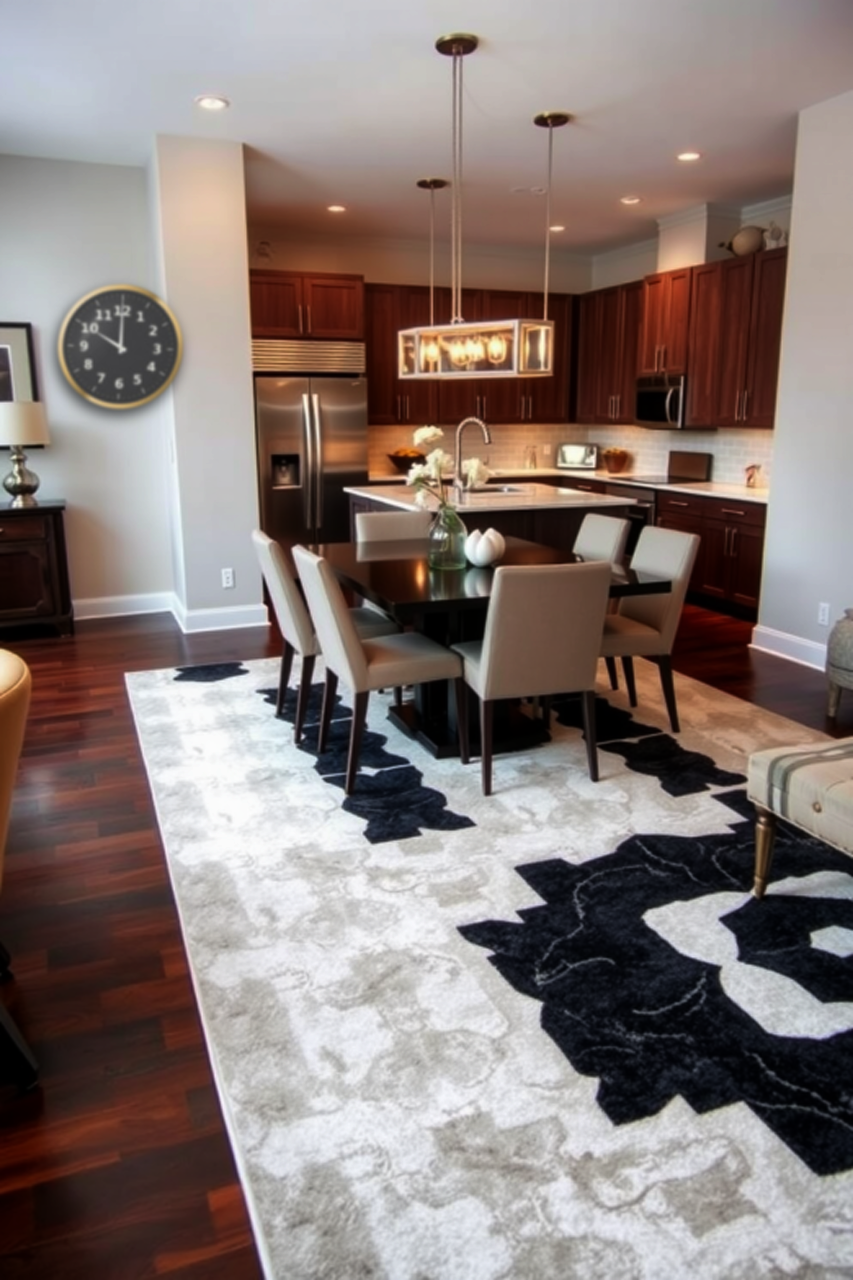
10:00
